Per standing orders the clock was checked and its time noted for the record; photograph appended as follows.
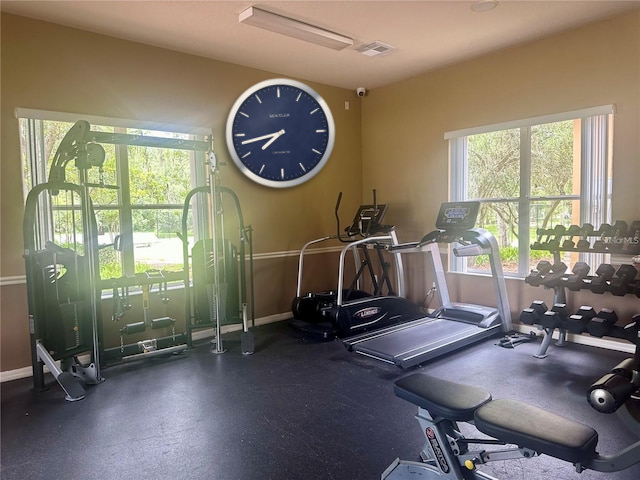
7:43
